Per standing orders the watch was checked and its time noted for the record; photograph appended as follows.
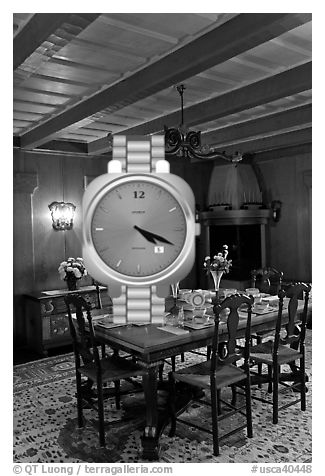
4:19
